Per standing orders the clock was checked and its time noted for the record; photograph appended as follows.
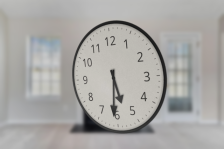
5:31
